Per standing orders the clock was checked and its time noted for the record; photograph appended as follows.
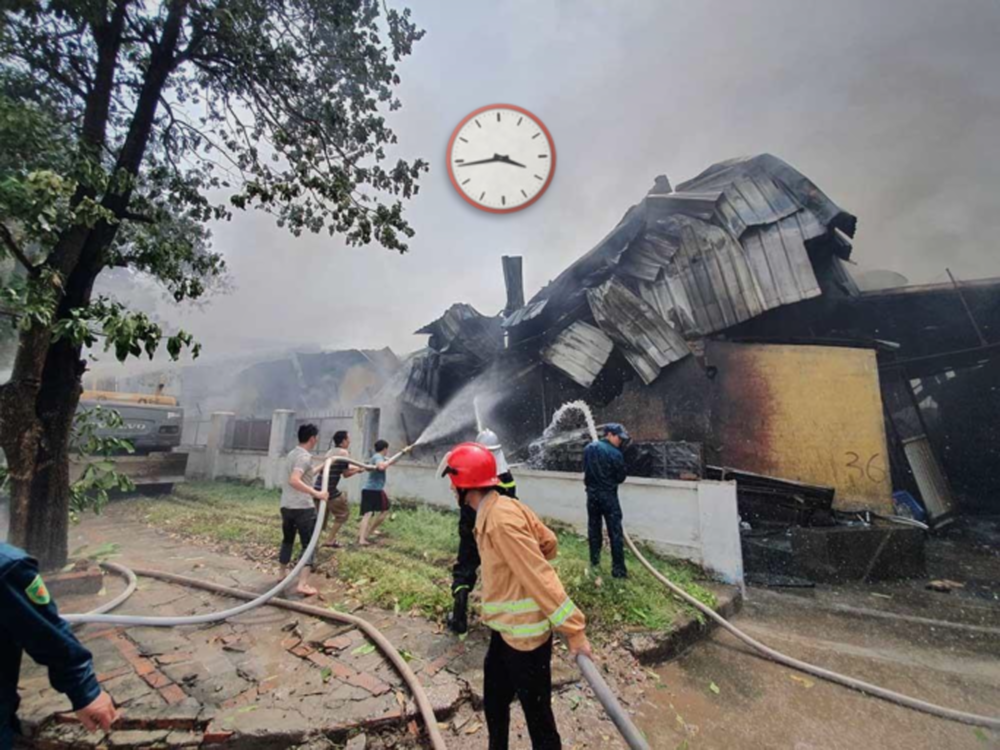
3:44
